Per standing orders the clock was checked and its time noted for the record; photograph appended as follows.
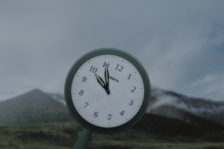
9:55
